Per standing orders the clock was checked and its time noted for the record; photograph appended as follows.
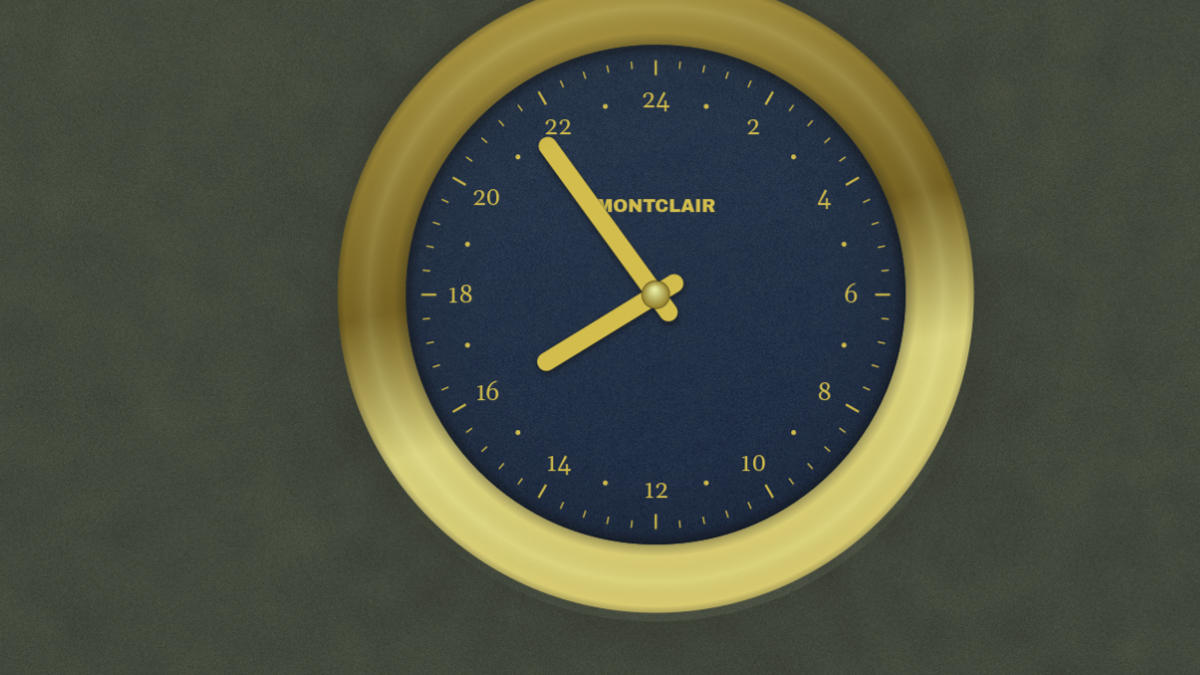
15:54
